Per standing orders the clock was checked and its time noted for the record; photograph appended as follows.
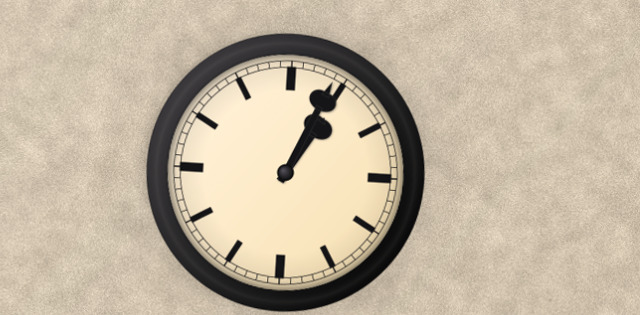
1:04
